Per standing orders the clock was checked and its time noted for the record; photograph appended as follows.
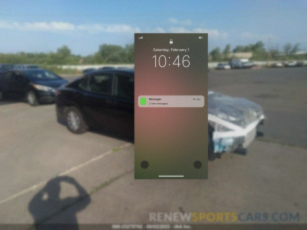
10:46
